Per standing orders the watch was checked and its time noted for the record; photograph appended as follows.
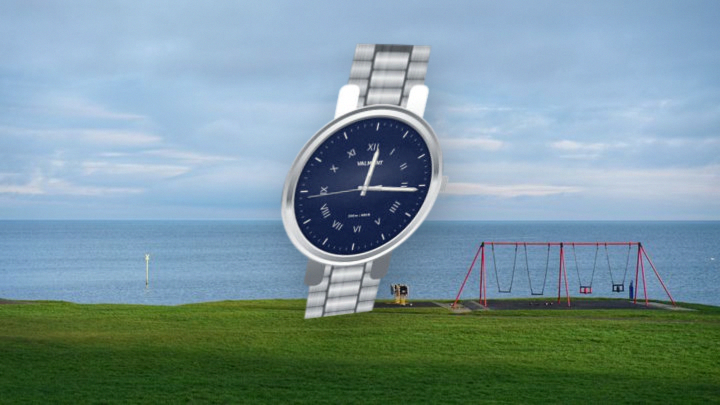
12:15:44
